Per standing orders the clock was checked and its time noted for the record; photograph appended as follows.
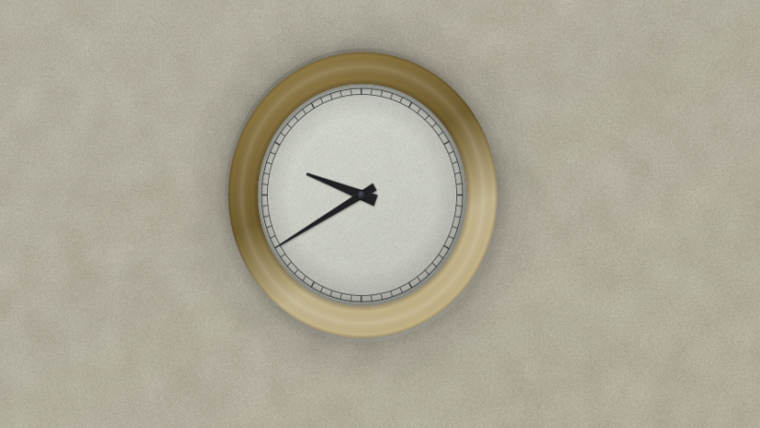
9:40
